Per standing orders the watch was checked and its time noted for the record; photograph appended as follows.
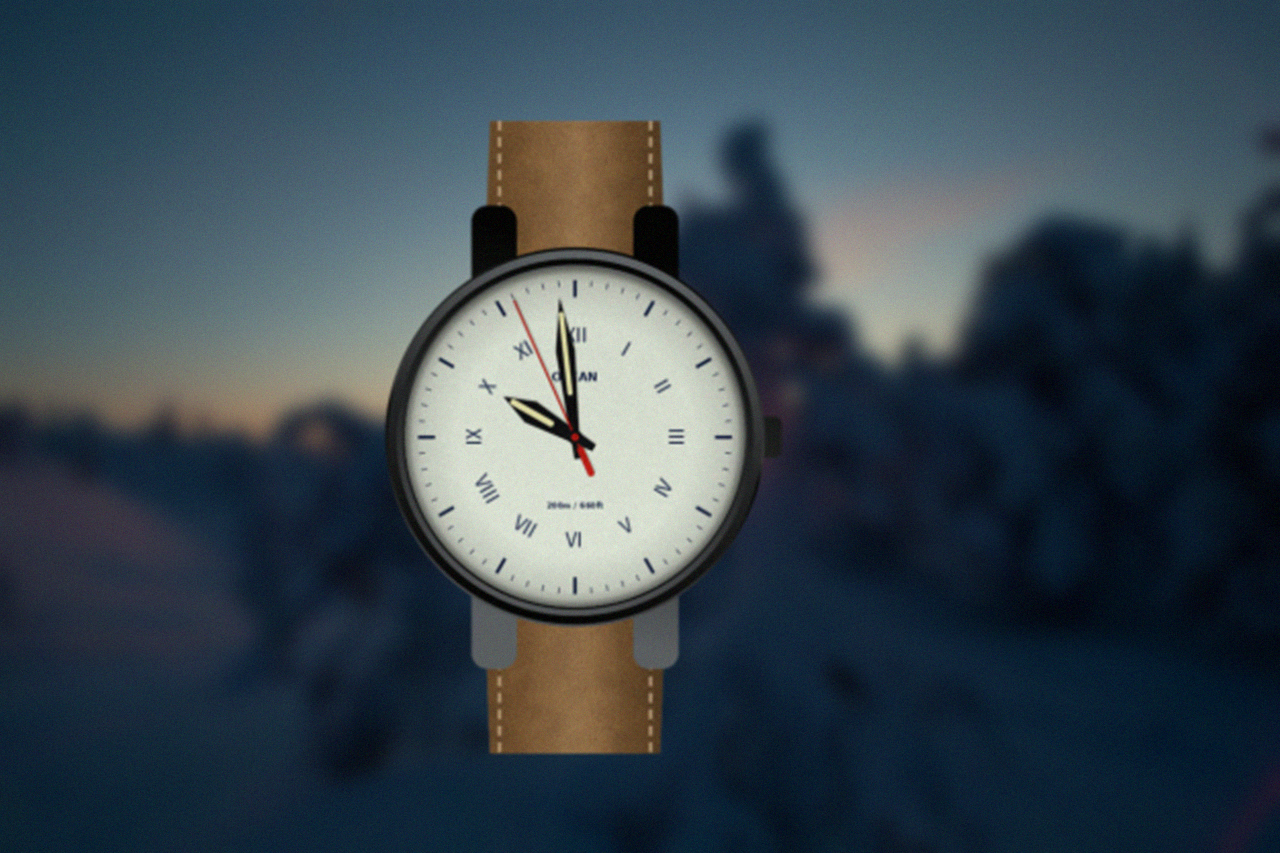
9:58:56
